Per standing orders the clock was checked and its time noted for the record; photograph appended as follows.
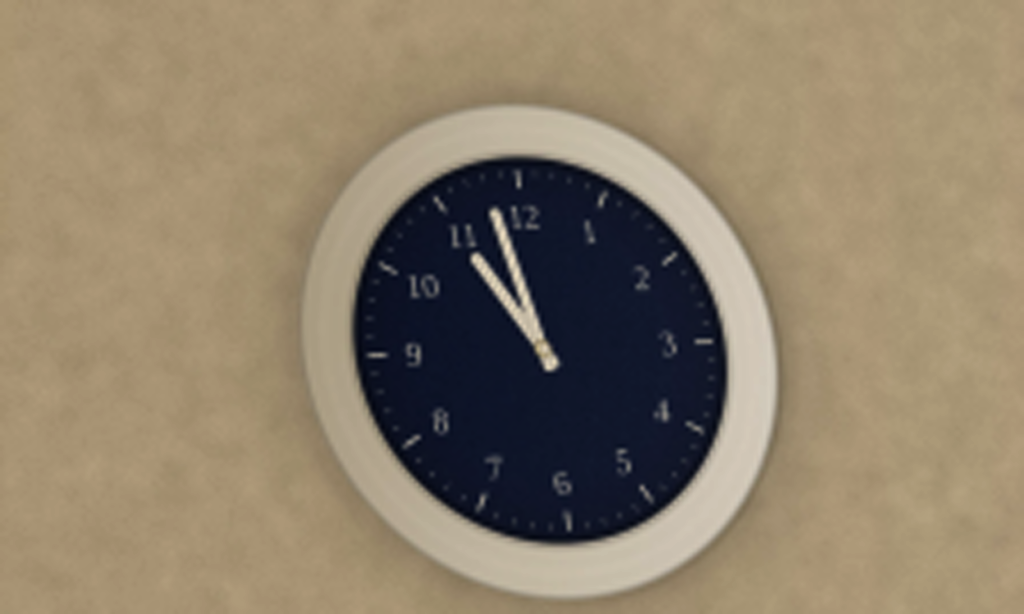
10:58
